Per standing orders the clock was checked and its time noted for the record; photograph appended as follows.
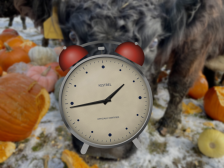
1:44
